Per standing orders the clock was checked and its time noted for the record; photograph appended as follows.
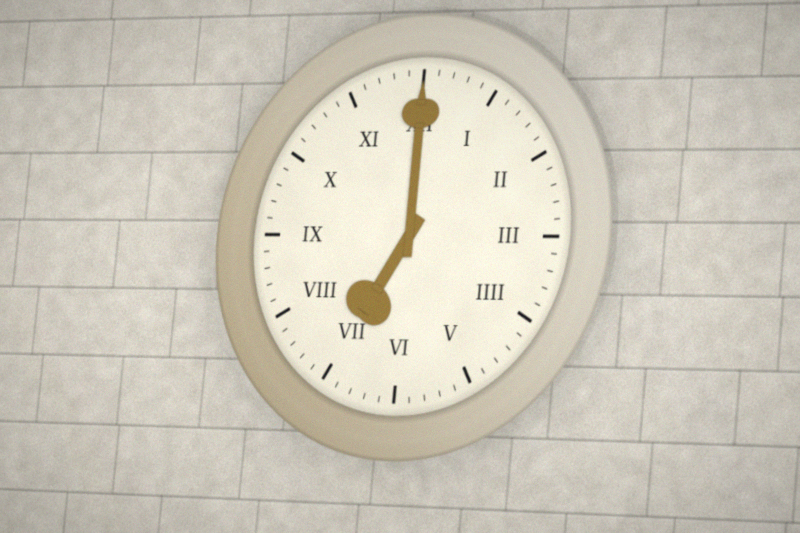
7:00
